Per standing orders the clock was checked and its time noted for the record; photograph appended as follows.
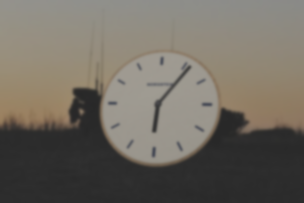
6:06
